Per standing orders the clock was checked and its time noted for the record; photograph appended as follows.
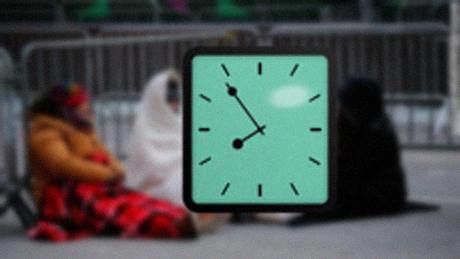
7:54
